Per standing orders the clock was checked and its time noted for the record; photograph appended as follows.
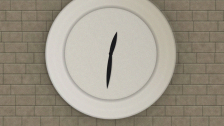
12:31
